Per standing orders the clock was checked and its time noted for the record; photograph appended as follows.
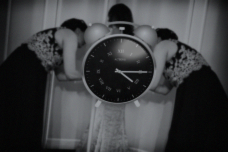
4:15
